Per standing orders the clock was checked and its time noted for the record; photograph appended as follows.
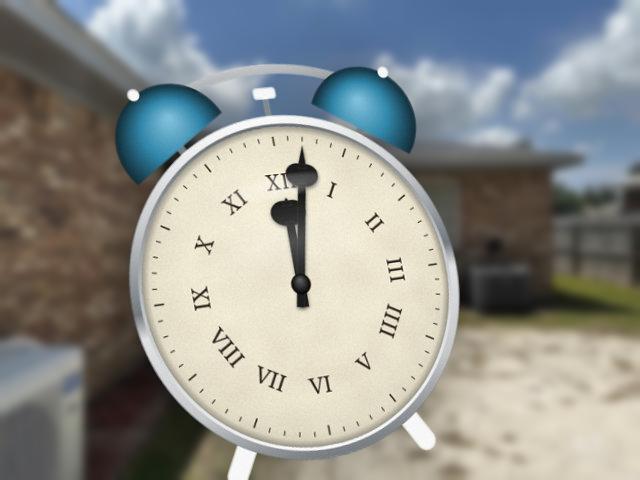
12:02
